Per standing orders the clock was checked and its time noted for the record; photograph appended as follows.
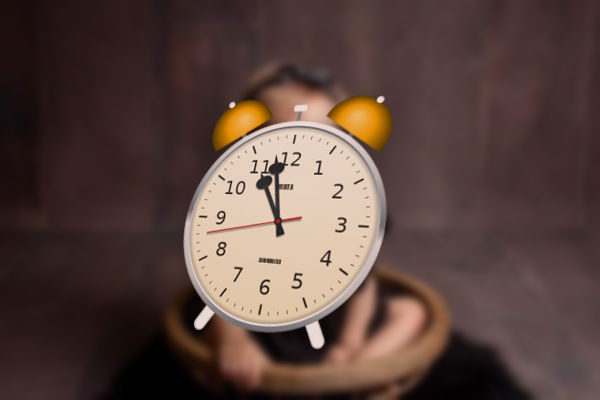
10:57:43
